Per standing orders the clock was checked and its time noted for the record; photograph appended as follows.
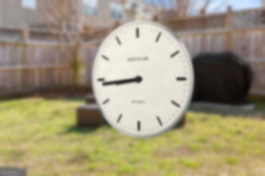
8:44
